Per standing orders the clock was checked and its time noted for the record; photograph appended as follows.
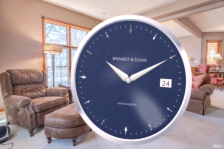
10:10
